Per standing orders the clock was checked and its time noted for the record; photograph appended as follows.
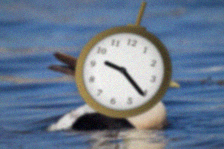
9:21
